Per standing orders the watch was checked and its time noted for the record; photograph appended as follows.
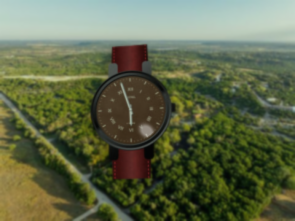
5:57
